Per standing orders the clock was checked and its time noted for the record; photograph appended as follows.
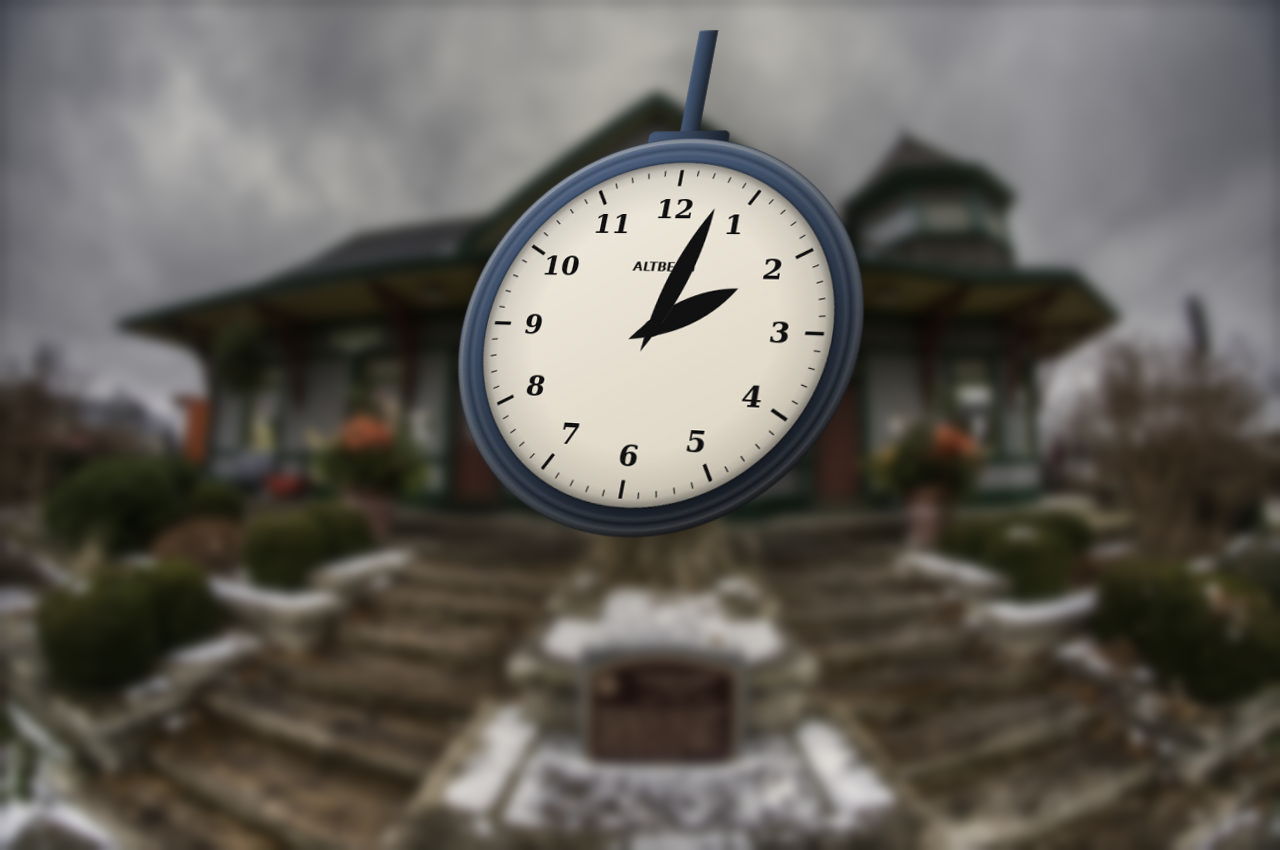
2:03
